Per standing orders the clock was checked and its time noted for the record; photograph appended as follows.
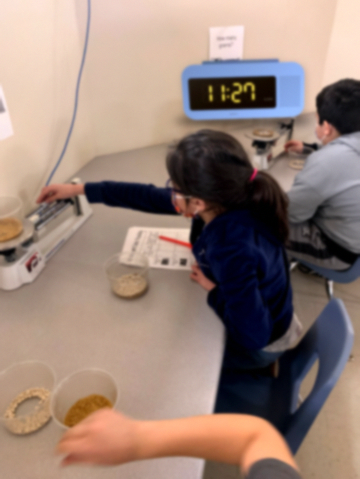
11:27
